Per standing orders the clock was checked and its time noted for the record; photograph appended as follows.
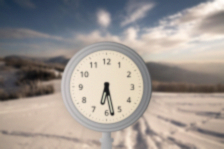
6:28
